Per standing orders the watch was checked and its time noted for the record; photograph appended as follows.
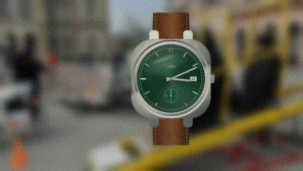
3:11
